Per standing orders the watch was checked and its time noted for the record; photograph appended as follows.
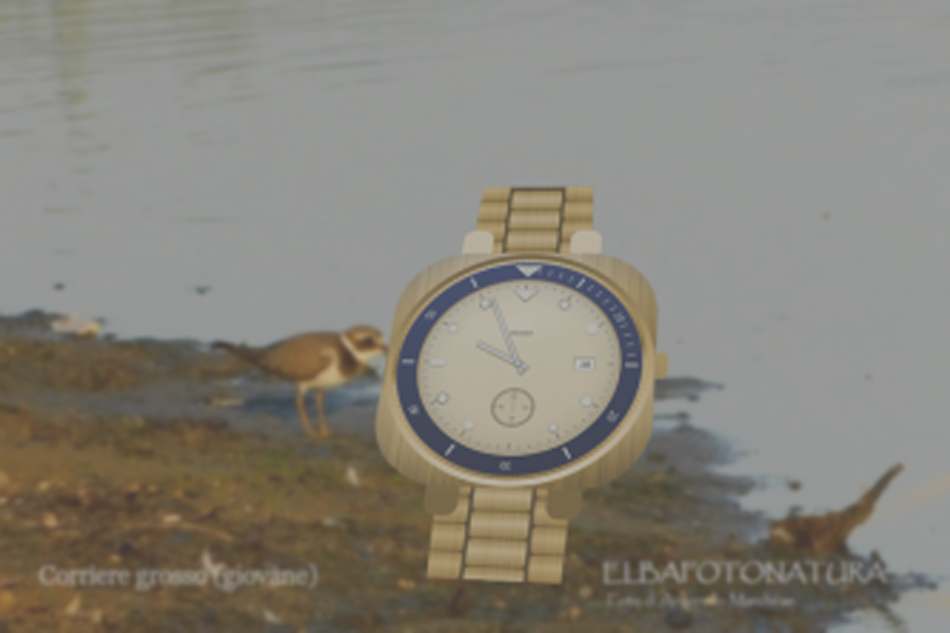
9:56
